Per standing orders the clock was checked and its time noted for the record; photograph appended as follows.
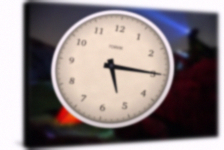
5:15
